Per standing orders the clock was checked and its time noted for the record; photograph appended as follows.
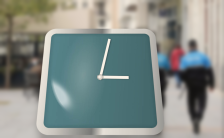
3:02
